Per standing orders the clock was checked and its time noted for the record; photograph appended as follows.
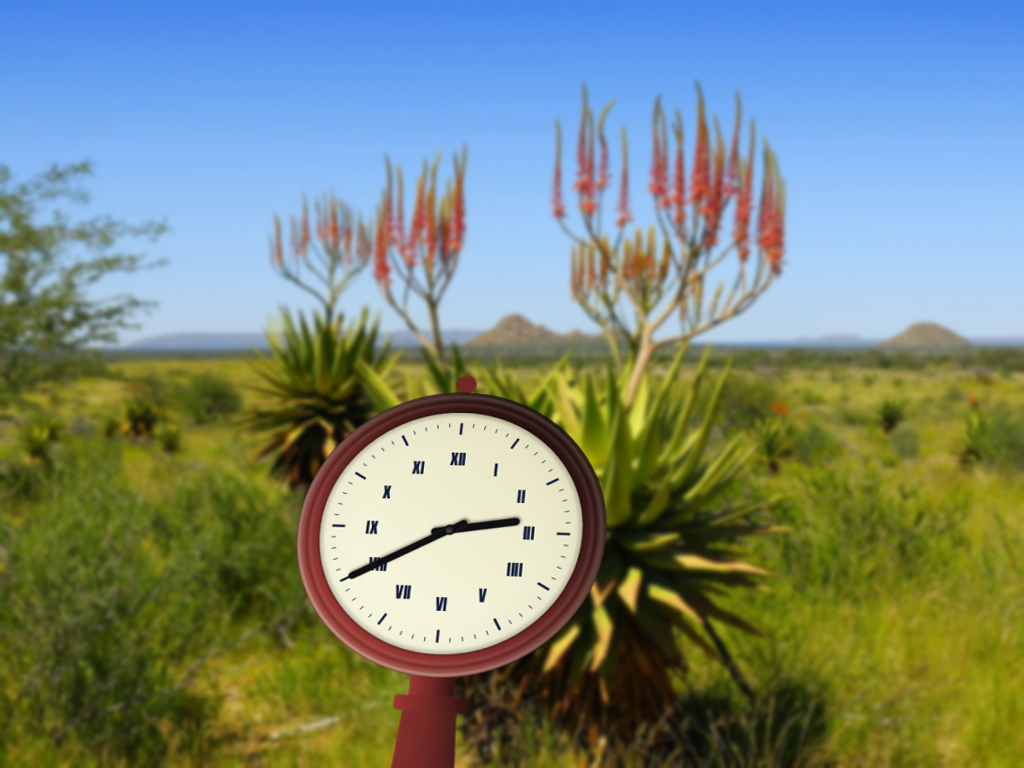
2:40
